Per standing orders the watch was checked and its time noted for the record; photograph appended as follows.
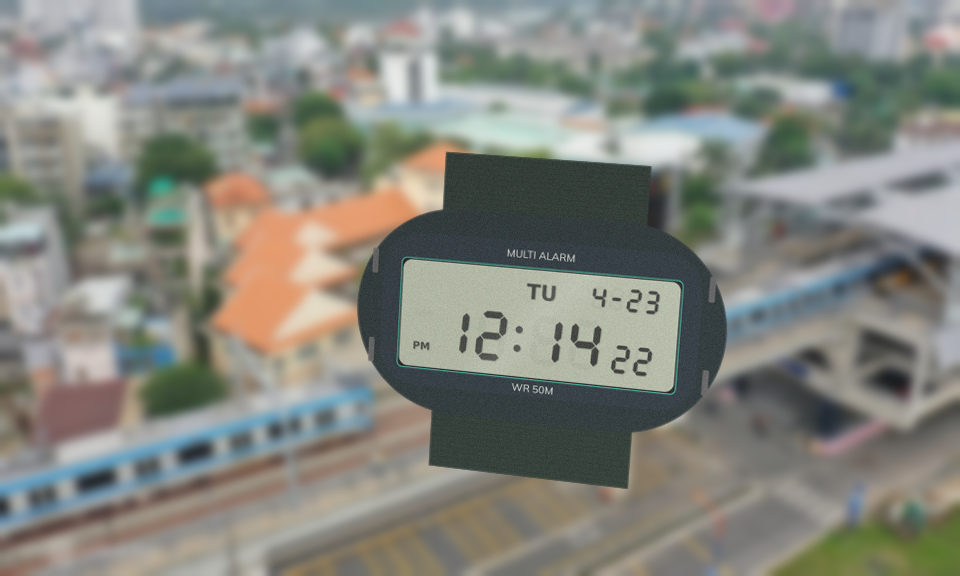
12:14:22
